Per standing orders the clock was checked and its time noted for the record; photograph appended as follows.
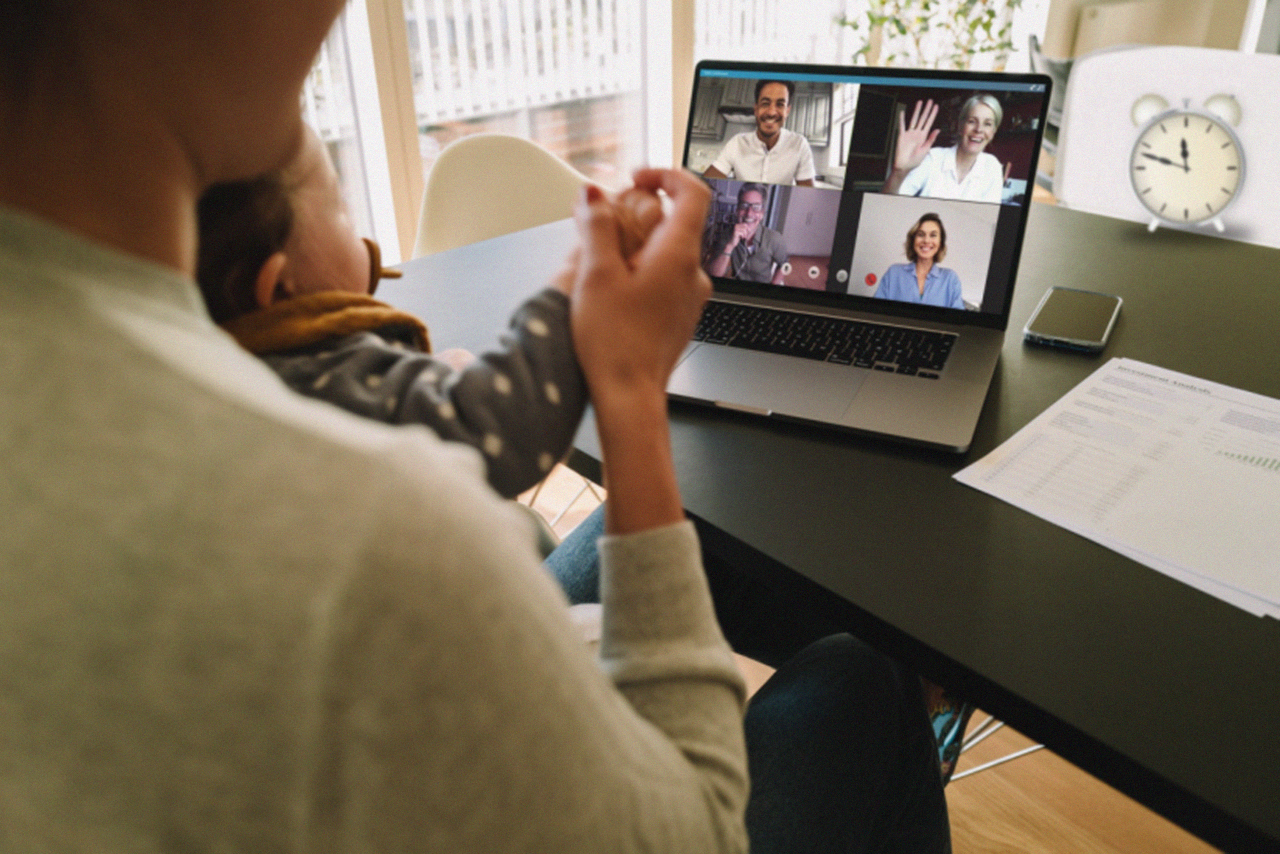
11:48
